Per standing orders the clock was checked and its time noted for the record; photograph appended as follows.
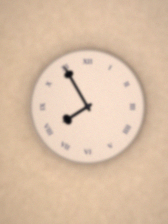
7:55
